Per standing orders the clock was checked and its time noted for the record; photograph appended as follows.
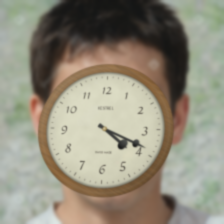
4:19
